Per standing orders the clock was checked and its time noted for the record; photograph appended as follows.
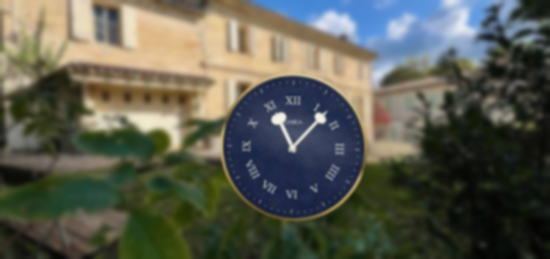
11:07
